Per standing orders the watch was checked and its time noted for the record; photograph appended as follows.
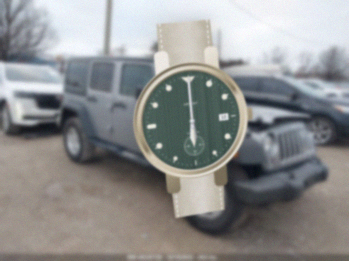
6:00
